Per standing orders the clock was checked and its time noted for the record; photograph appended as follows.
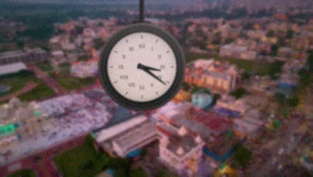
3:21
